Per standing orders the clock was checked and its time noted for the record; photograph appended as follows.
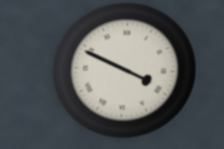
3:49
